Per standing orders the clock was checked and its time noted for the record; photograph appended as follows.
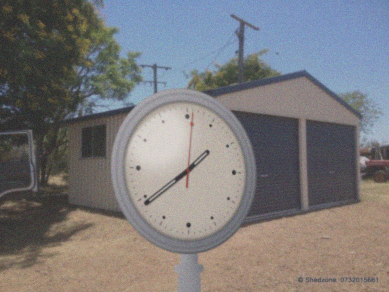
1:39:01
